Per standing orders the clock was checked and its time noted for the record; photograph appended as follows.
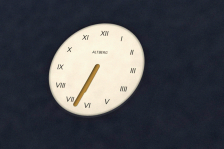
6:33
